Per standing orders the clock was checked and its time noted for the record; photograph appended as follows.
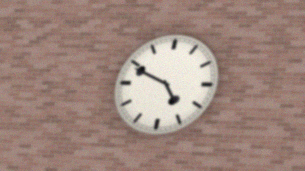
4:49
